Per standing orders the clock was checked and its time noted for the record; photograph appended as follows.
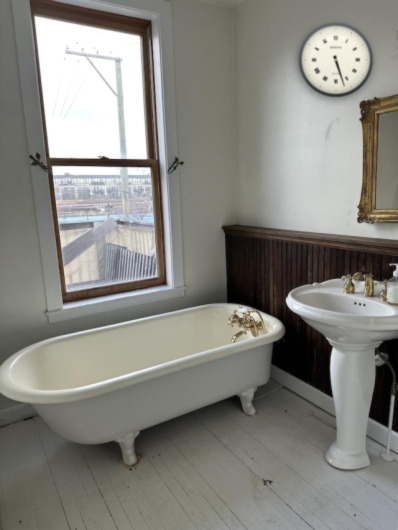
5:27
